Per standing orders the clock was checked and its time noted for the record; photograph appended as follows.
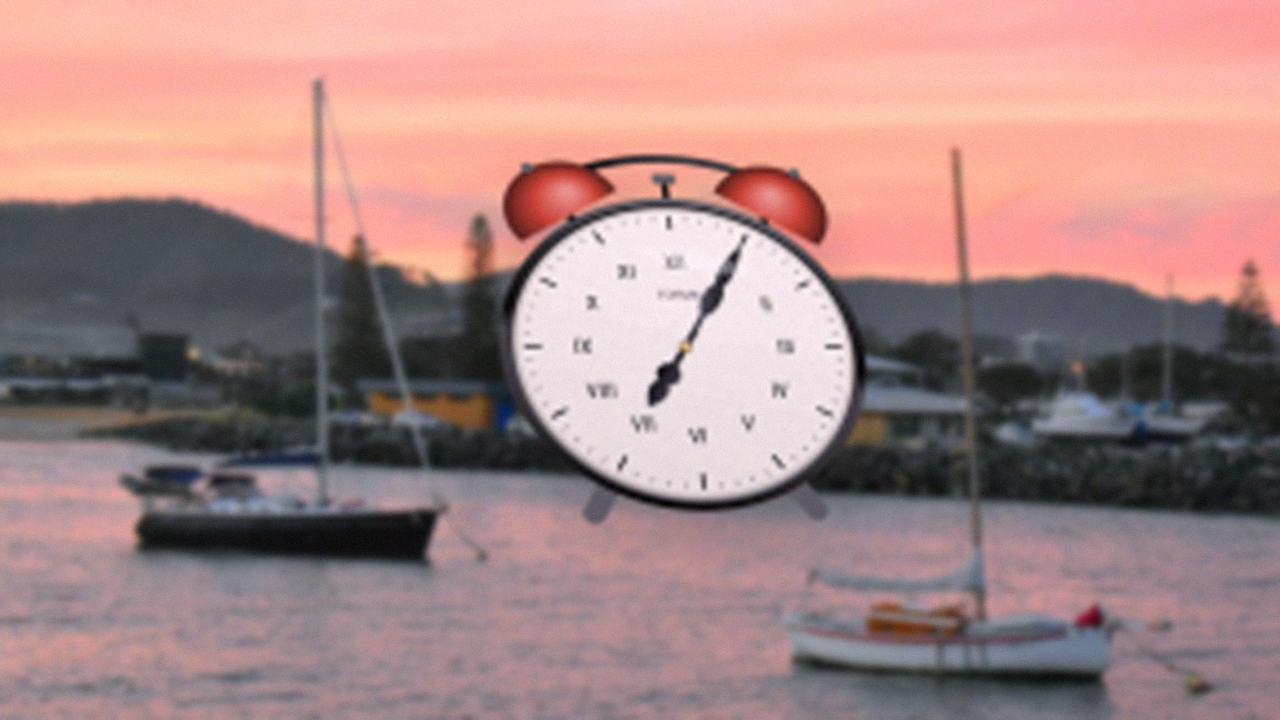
7:05
